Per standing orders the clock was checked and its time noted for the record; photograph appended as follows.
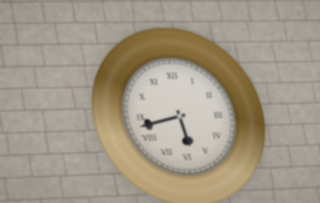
5:43
